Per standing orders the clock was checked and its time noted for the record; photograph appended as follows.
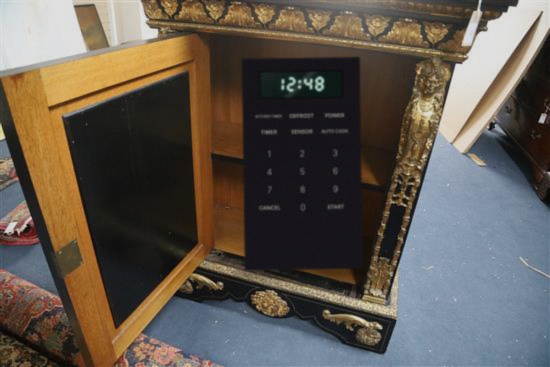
12:48
